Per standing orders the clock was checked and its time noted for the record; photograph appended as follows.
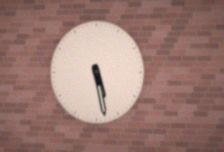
5:28
